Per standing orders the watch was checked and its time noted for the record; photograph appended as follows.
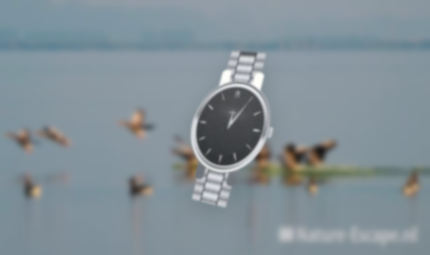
12:05
